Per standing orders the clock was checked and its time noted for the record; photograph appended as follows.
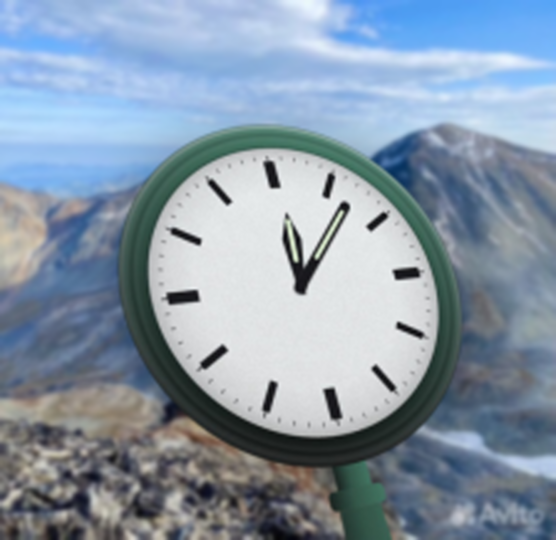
12:07
